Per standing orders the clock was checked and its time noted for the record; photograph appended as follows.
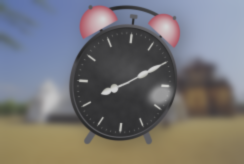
8:10
